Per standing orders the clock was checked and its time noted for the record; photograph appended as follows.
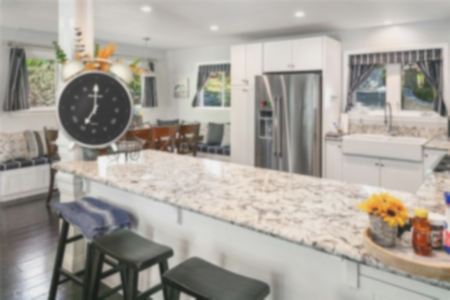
7:00
